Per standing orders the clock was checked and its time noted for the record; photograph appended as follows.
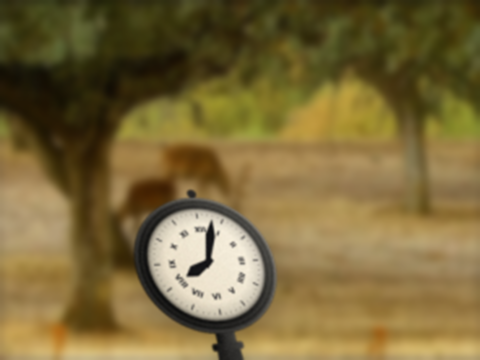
8:03
